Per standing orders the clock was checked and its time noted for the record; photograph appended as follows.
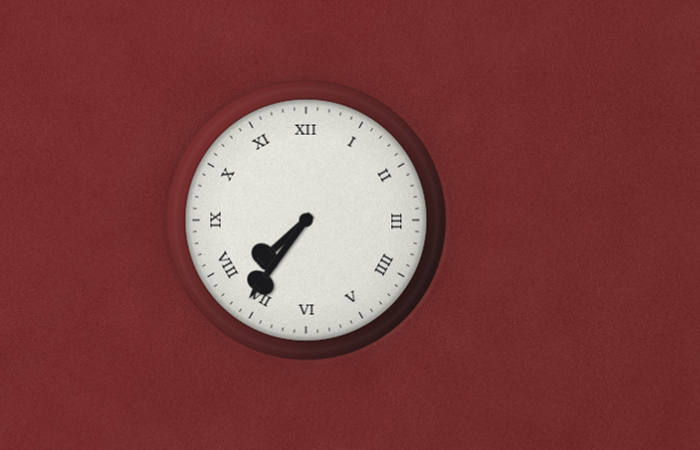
7:36
